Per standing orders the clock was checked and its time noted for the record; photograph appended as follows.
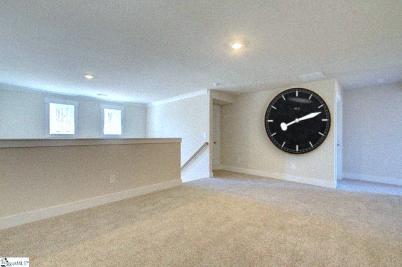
8:12
